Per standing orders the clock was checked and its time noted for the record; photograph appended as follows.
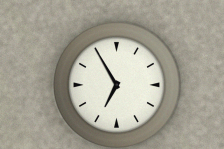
6:55
